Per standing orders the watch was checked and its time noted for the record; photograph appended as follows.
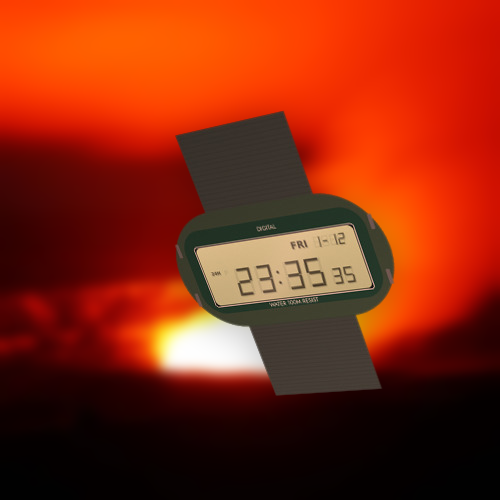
23:35:35
